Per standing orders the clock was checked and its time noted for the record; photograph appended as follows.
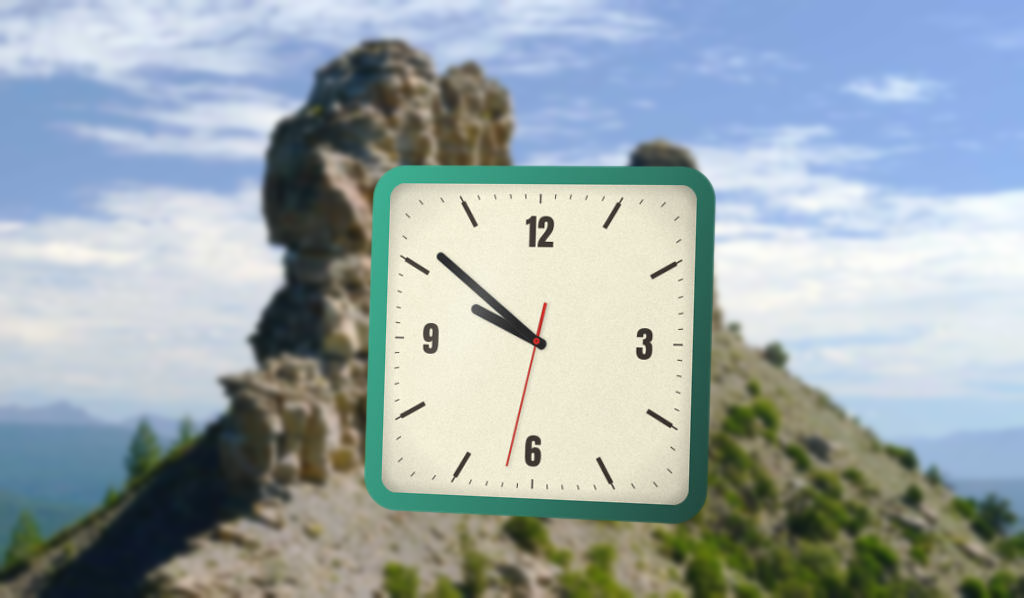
9:51:32
